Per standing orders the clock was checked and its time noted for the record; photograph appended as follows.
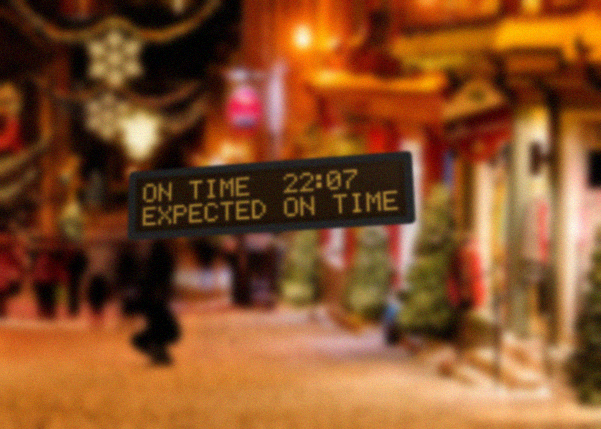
22:07
